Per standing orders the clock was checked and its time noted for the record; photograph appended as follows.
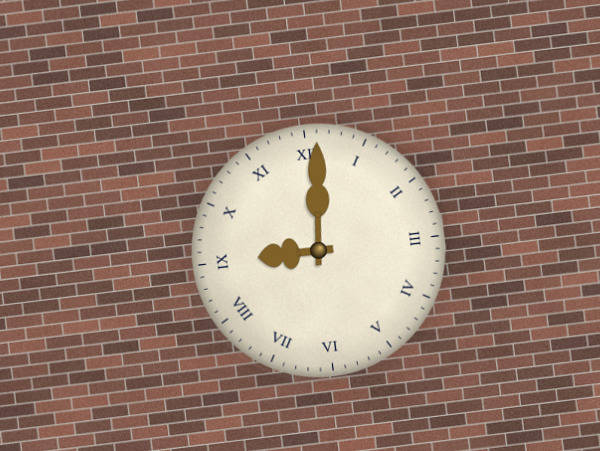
9:01
